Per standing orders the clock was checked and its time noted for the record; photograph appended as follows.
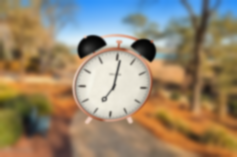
7:01
